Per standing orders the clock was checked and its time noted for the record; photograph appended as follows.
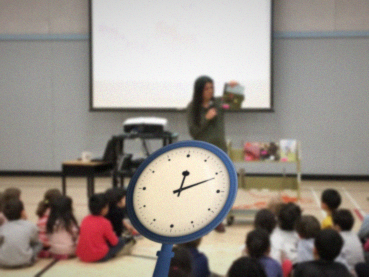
12:11
